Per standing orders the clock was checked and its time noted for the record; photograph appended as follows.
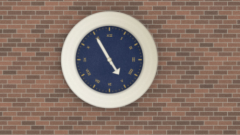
4:55
